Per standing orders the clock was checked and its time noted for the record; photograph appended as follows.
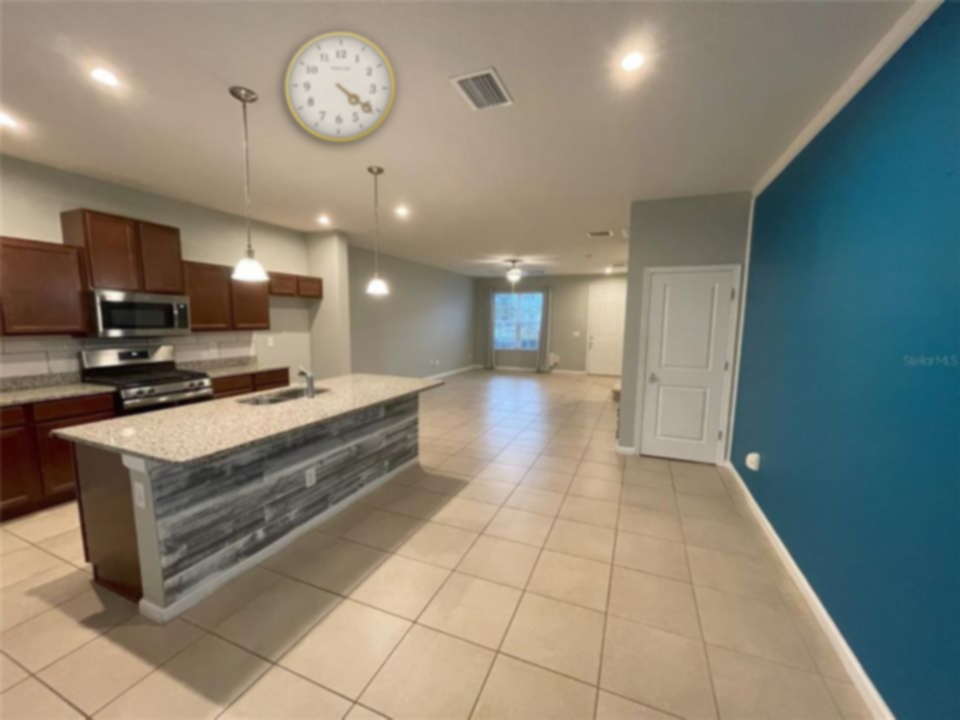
4:21
